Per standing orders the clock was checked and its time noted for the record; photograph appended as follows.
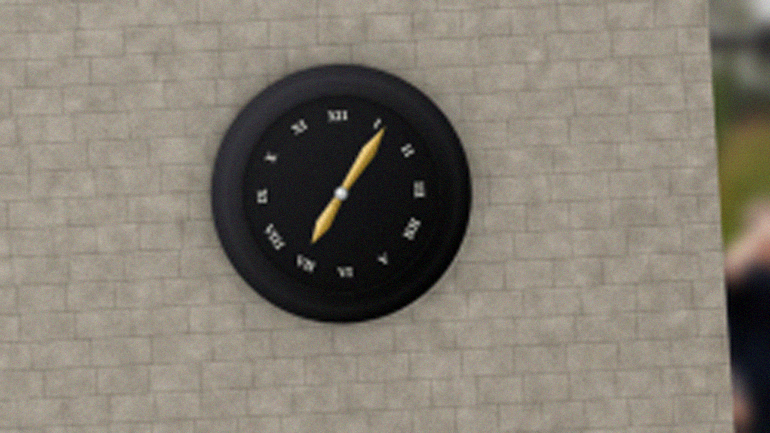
7:06
